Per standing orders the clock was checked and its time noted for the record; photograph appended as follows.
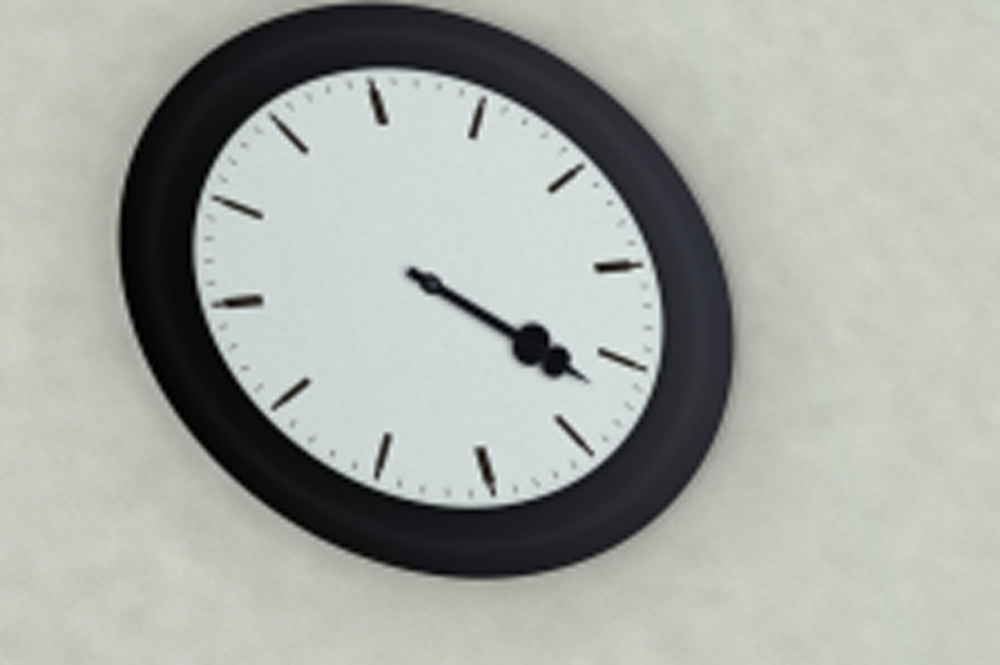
4:22
